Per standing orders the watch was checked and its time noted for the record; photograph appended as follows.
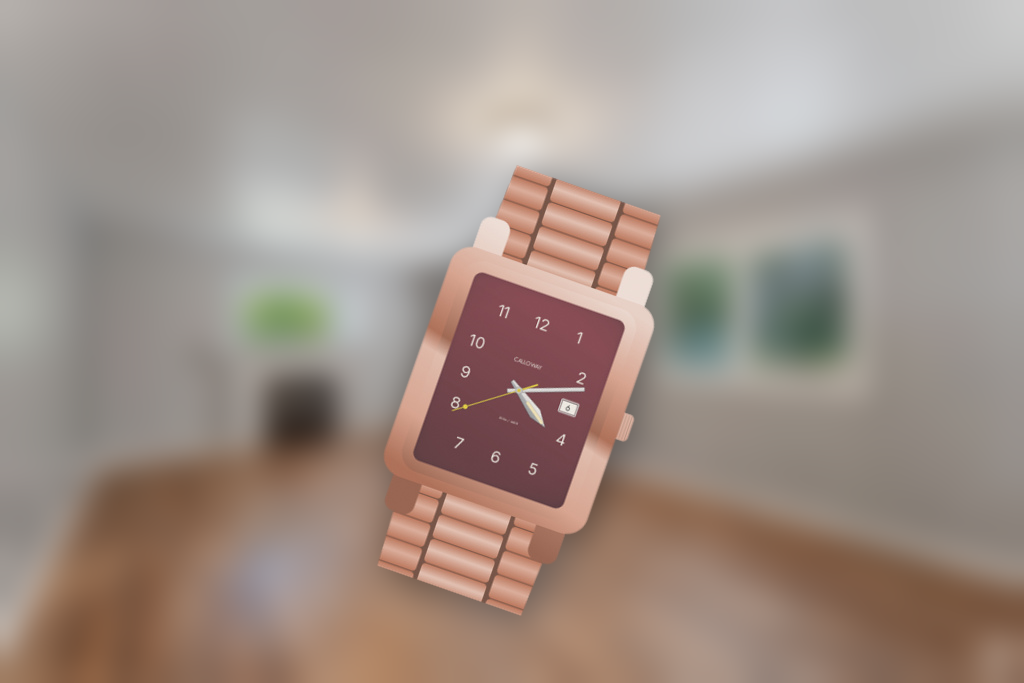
4:11:39
